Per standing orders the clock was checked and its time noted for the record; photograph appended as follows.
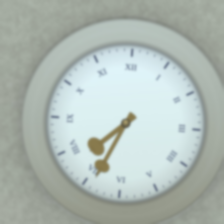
7:34
